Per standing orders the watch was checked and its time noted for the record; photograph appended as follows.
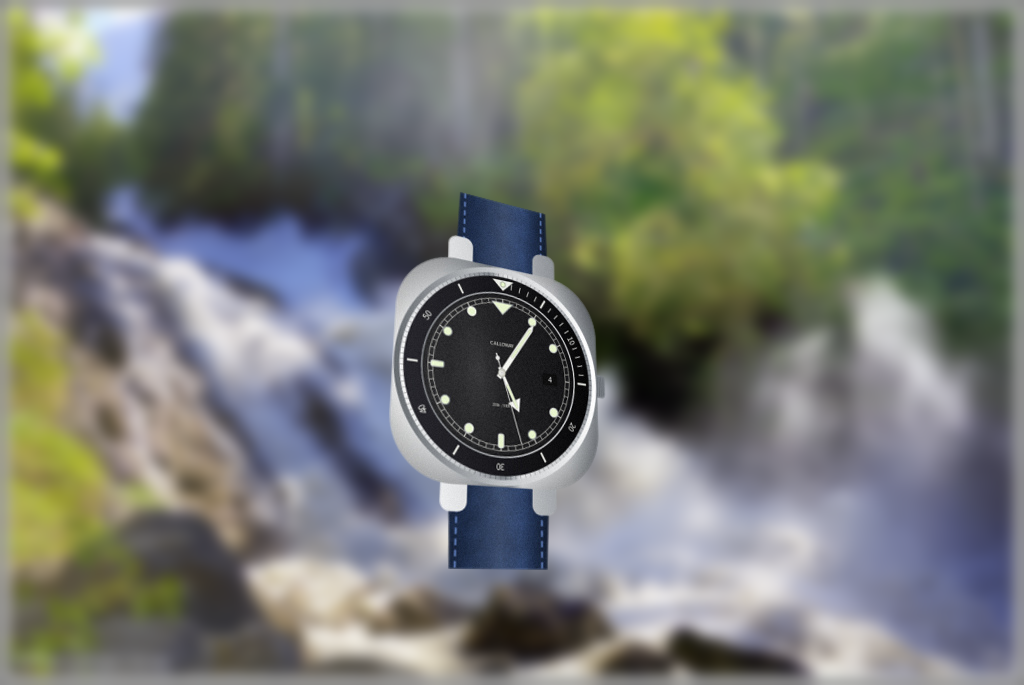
5:05:27
